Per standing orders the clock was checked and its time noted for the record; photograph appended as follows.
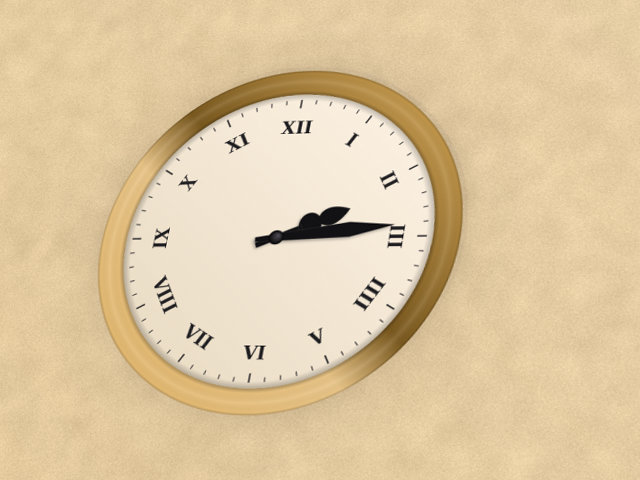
2:14
